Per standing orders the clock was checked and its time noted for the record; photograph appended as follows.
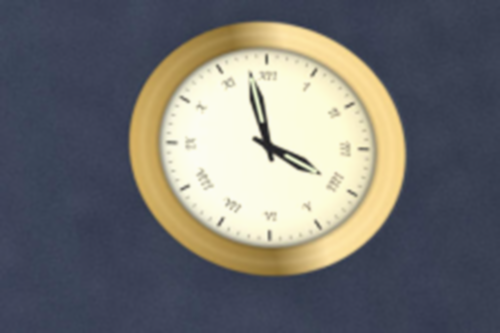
3:58
